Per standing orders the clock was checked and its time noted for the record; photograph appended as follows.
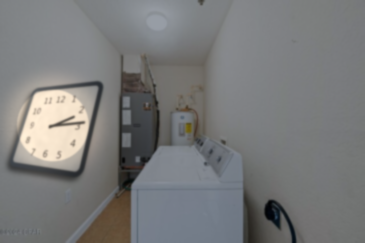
2:14
